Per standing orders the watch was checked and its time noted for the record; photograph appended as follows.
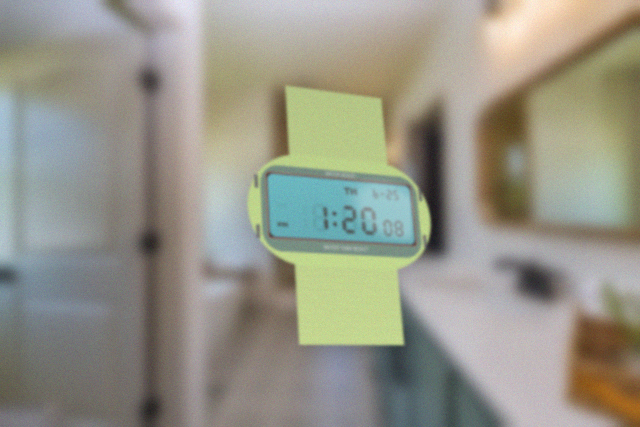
1:20:08
